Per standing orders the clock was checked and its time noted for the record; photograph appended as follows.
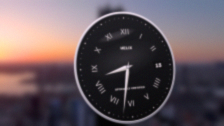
8:32
